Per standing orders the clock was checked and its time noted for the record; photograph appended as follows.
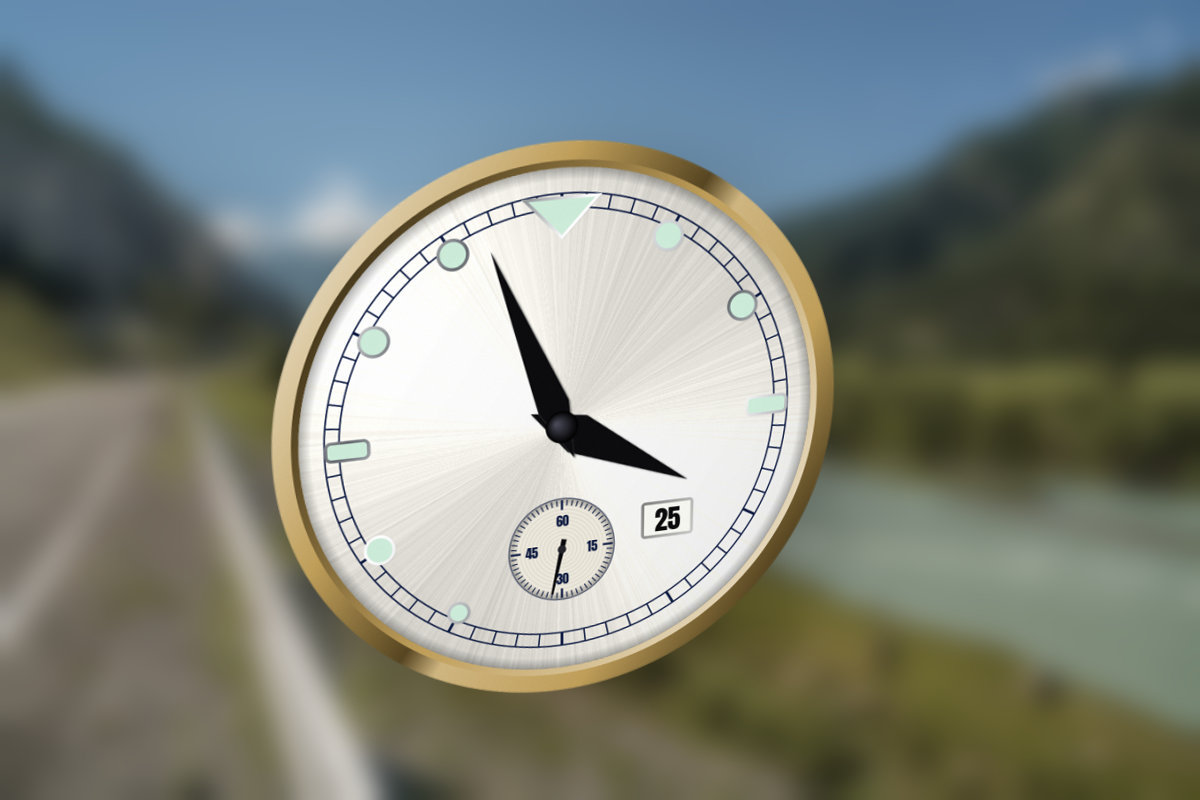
3:56:32
